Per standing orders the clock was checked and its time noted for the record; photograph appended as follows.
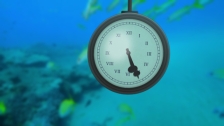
5:26
